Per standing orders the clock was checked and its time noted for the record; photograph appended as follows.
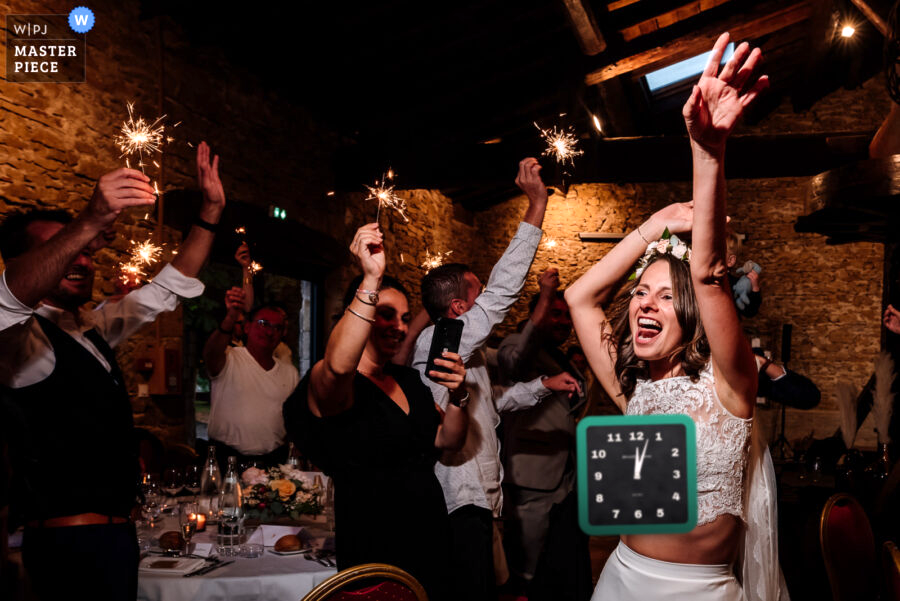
12:03
